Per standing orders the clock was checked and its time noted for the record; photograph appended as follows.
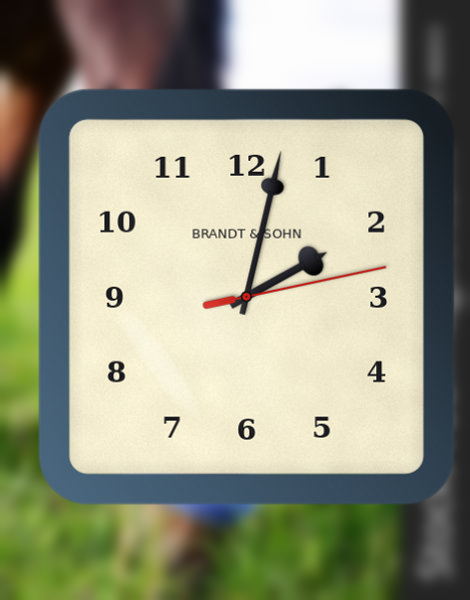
2:02:13
